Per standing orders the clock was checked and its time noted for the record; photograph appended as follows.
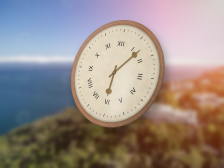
6:07
